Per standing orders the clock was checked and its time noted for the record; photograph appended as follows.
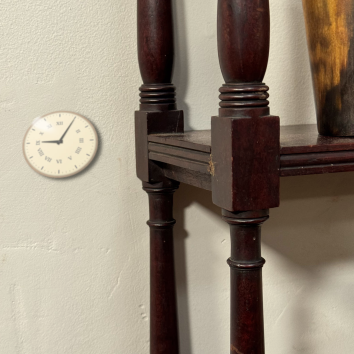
9:05
